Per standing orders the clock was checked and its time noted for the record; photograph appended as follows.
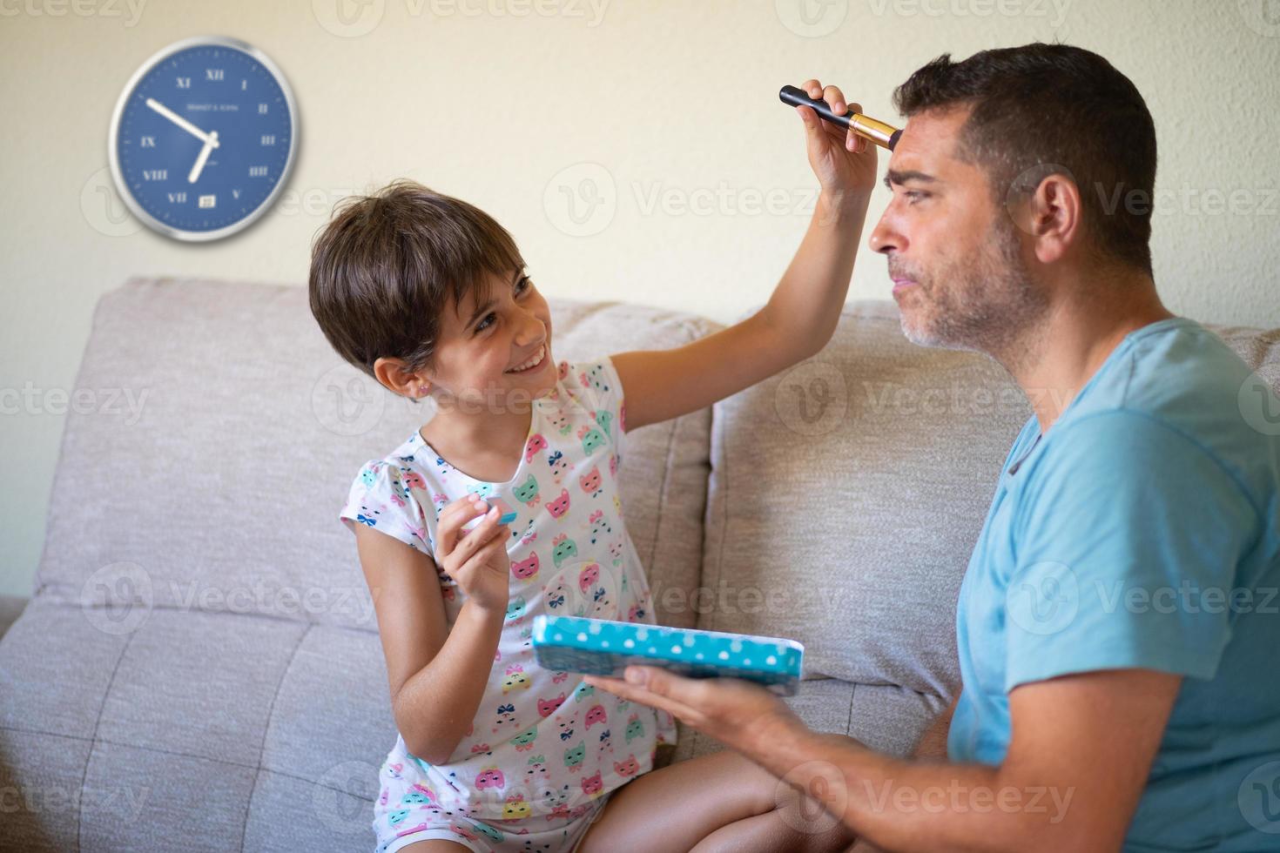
6:50
